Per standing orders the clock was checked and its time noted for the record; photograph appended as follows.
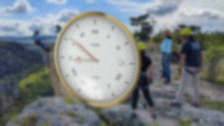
8:51
